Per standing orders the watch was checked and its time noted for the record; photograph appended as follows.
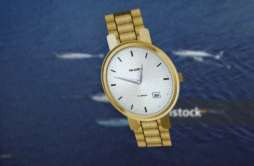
12:48
